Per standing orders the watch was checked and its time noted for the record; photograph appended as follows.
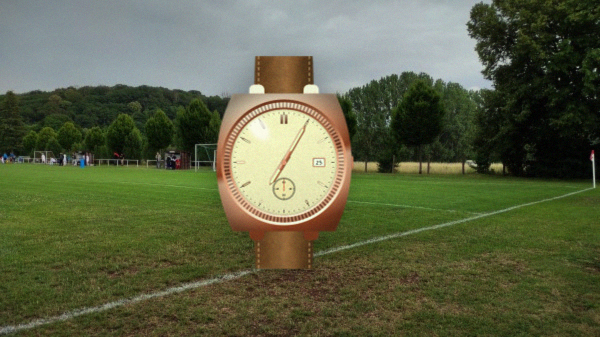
7:05
